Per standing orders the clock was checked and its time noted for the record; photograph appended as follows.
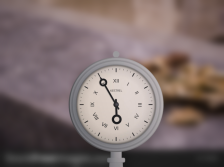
5:55
